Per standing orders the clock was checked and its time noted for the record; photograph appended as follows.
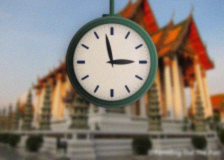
2:58
